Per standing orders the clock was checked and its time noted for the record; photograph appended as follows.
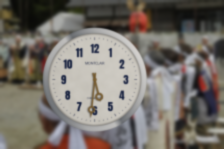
5:31
